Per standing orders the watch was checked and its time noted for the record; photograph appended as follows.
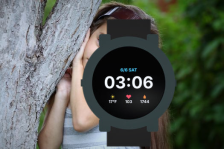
3:06
